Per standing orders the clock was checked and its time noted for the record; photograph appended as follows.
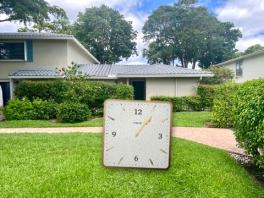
1:06
